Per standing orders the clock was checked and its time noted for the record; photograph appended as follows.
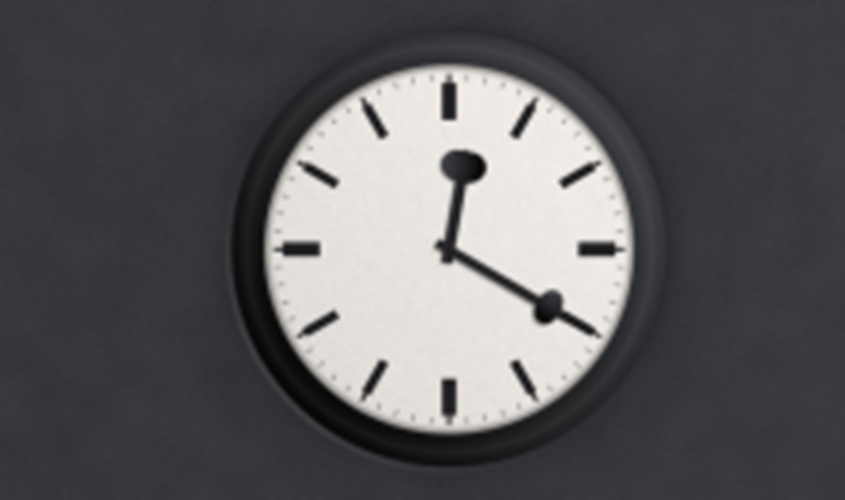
12:20
